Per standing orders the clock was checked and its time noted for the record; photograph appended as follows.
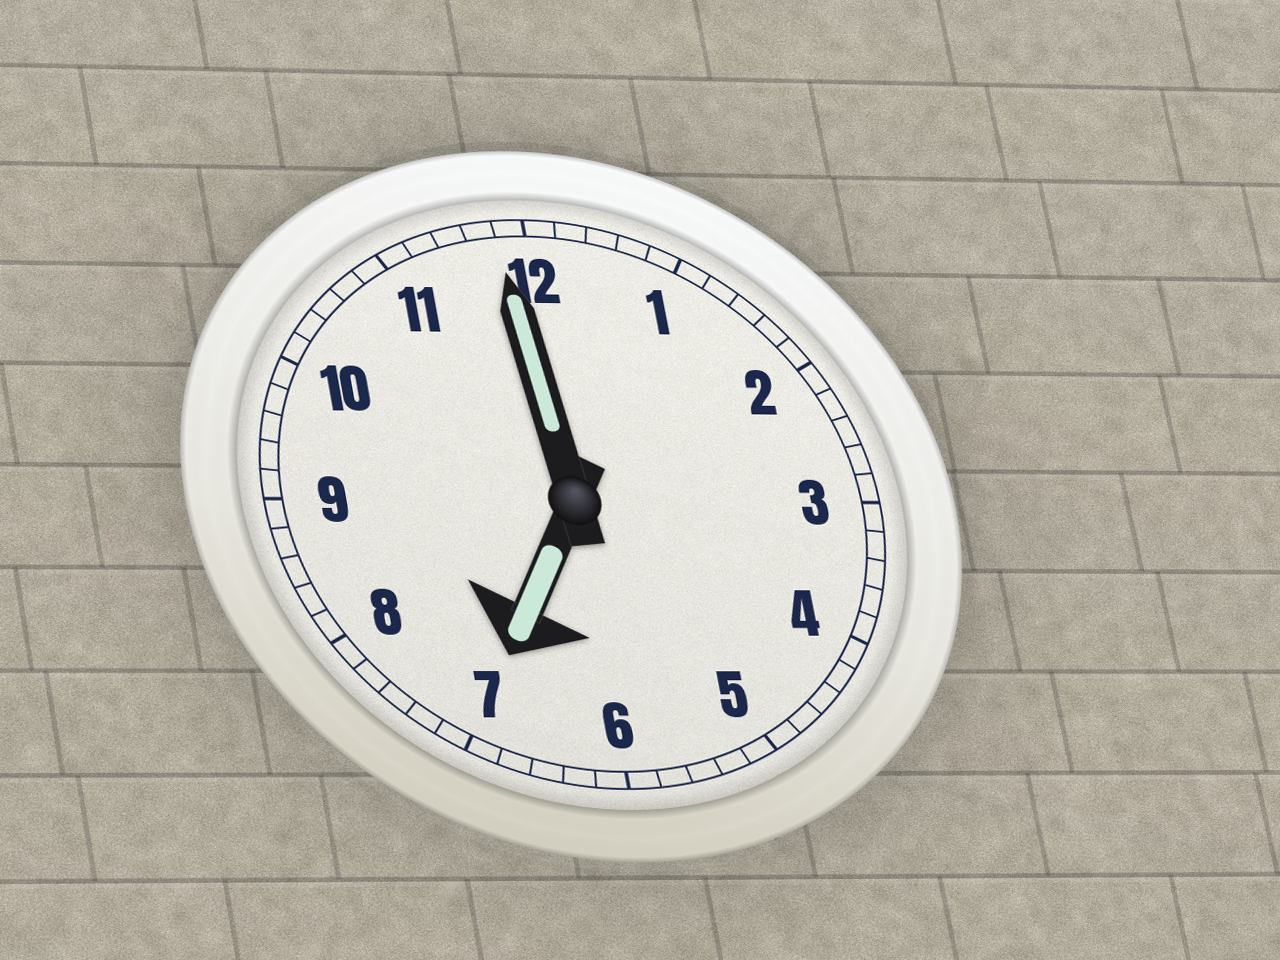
6:59
